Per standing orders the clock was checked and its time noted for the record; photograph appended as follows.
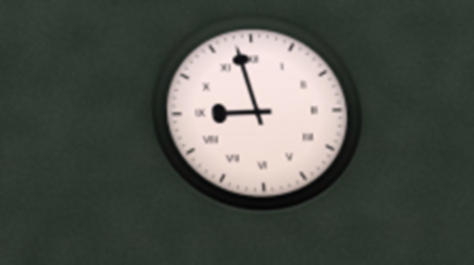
8:58
